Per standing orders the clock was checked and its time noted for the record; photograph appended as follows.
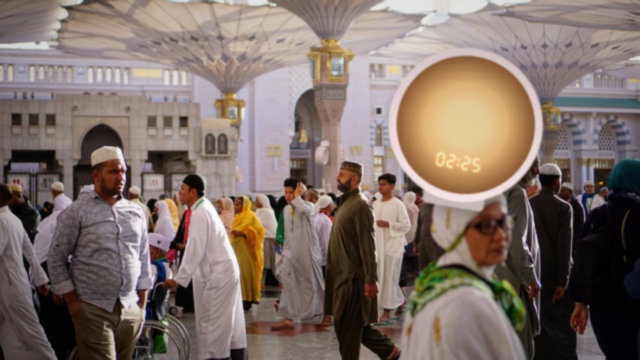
2:25
